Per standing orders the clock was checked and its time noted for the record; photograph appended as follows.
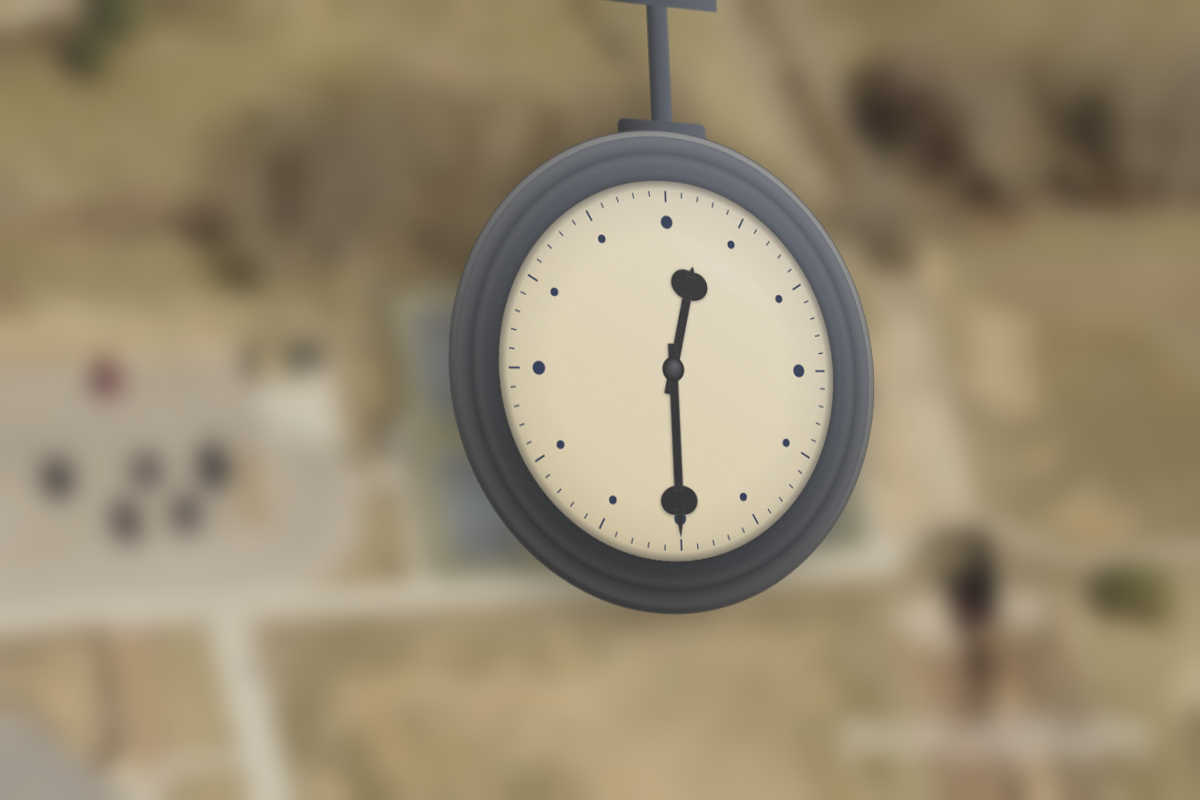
12:30
